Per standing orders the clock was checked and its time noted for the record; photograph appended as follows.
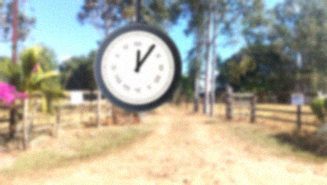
12:06
